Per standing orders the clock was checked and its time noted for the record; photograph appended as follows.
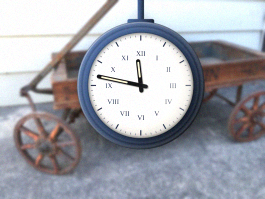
11:47
